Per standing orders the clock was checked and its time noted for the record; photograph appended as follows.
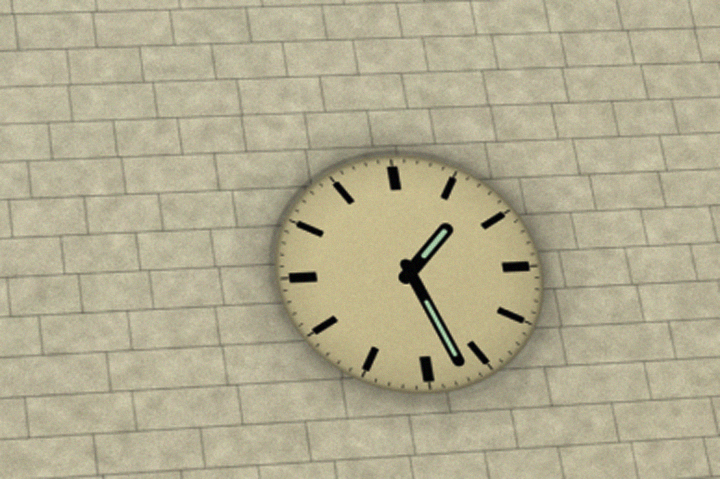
1:27
